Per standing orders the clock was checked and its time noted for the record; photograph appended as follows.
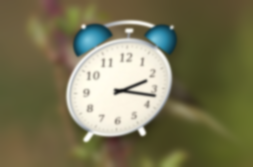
2:17
